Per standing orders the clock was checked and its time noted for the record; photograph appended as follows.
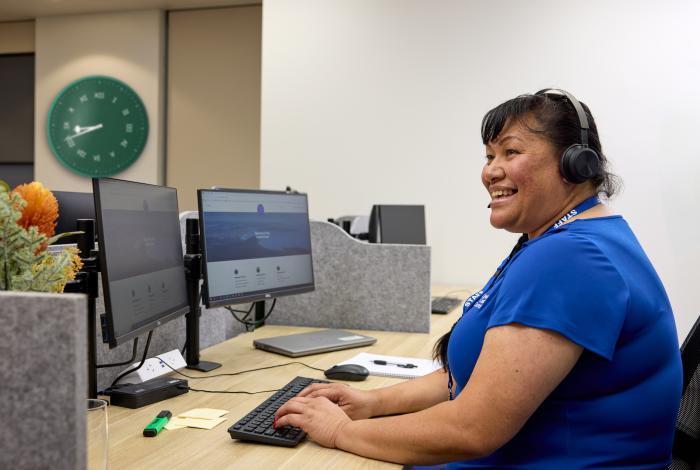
8:41
